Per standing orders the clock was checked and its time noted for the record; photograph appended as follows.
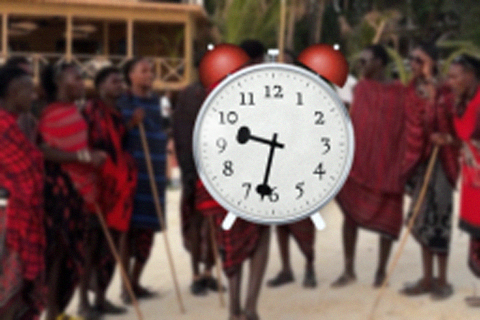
9:32
